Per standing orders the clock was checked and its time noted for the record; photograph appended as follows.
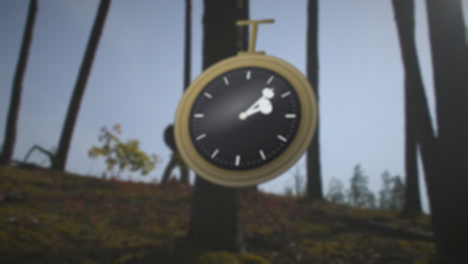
2:07
